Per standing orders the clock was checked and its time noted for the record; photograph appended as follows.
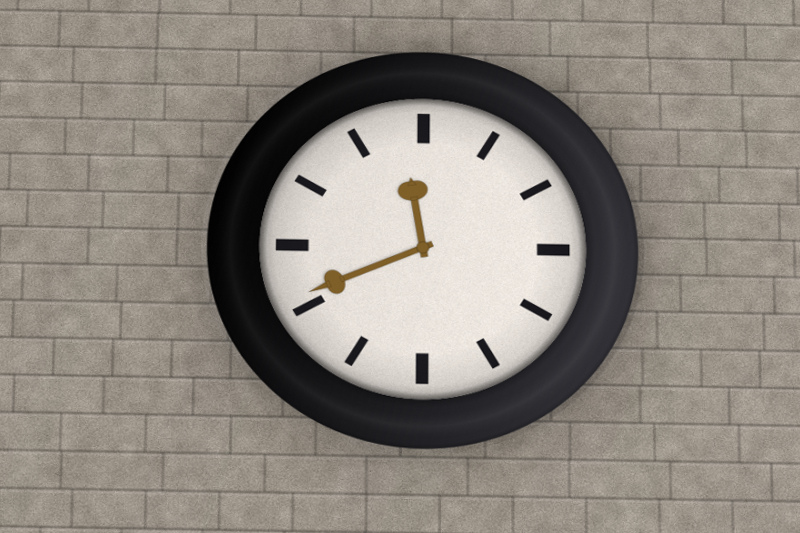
11:41
